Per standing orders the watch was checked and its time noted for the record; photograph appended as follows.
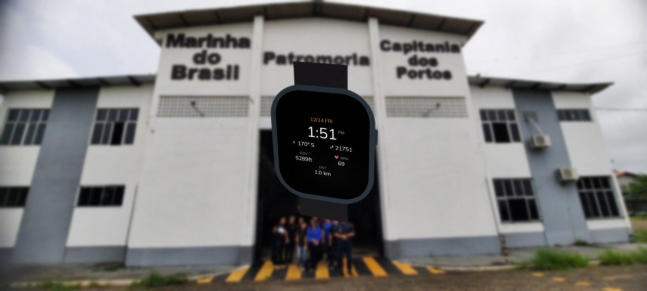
1:51
